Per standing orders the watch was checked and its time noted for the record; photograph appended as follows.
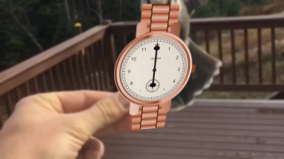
6:00
